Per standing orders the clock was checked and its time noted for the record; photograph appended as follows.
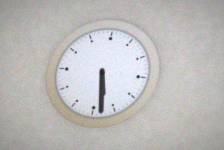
5:28
